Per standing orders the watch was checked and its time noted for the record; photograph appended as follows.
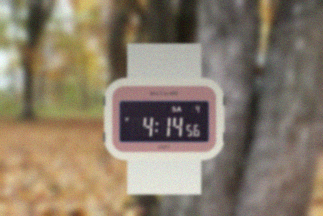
4:14:56
